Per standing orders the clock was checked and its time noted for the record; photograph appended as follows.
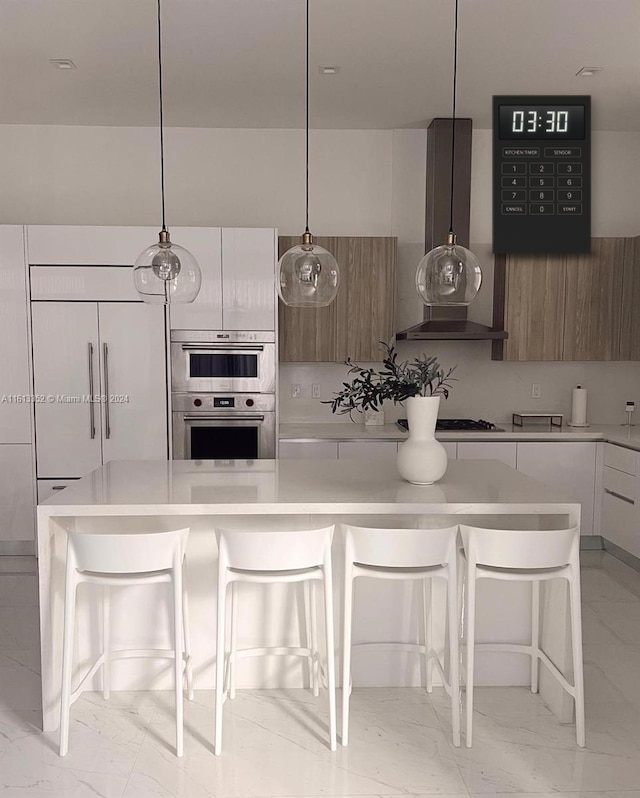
3:30
